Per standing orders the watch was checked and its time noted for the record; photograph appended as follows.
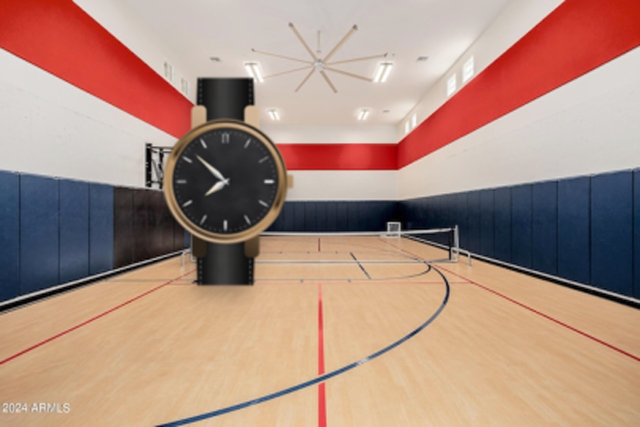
7:52
